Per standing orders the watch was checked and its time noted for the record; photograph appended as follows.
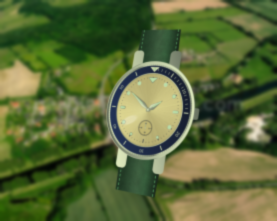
1:51
